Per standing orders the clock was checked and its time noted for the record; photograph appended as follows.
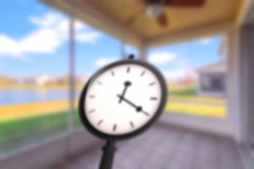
12:20
